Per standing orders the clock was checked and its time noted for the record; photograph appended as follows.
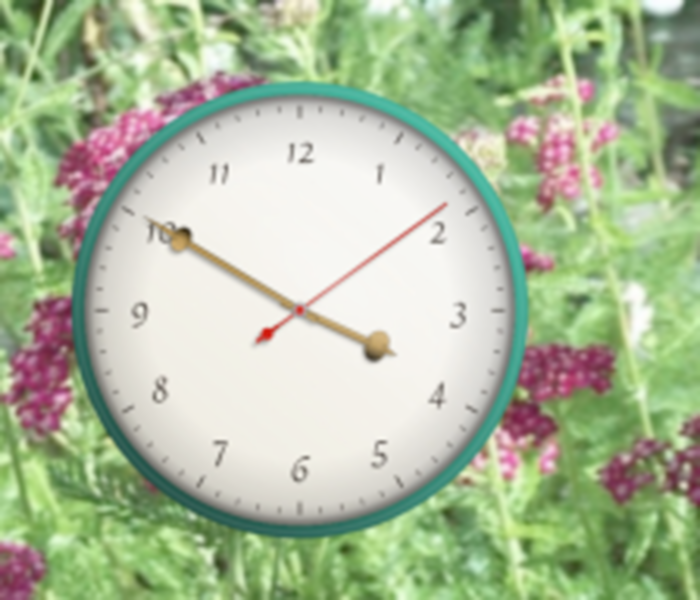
3:50:09
